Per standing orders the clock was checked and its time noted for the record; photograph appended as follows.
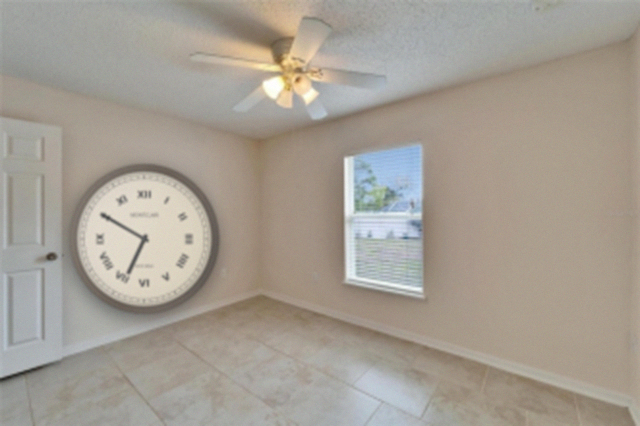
6:50
